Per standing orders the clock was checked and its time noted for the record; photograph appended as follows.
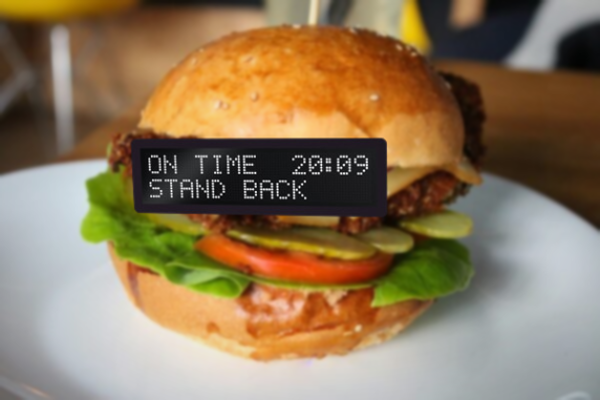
20:09
